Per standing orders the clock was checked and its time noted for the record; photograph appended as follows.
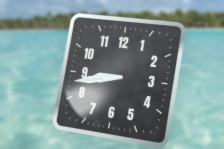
8:43
